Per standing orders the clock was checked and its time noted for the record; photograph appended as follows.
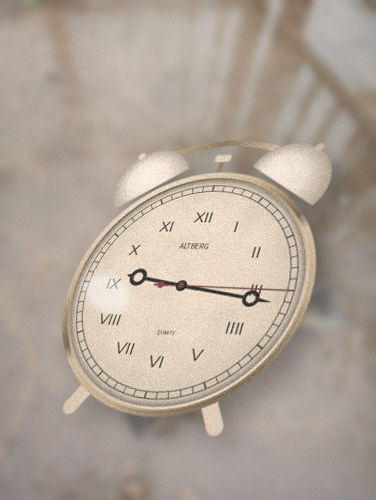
9:16:15
